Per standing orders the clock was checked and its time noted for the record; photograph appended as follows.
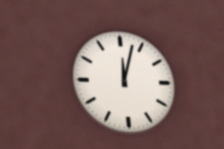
12:03
